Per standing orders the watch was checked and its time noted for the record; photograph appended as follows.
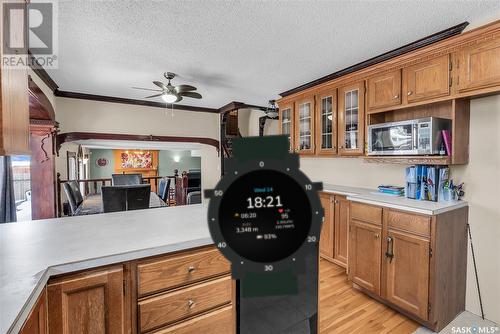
18:21
